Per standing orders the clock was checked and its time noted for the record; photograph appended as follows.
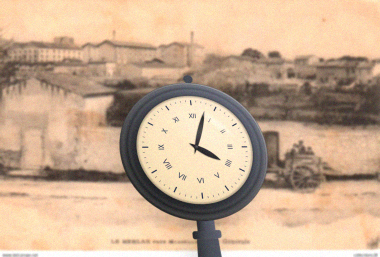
4:03
